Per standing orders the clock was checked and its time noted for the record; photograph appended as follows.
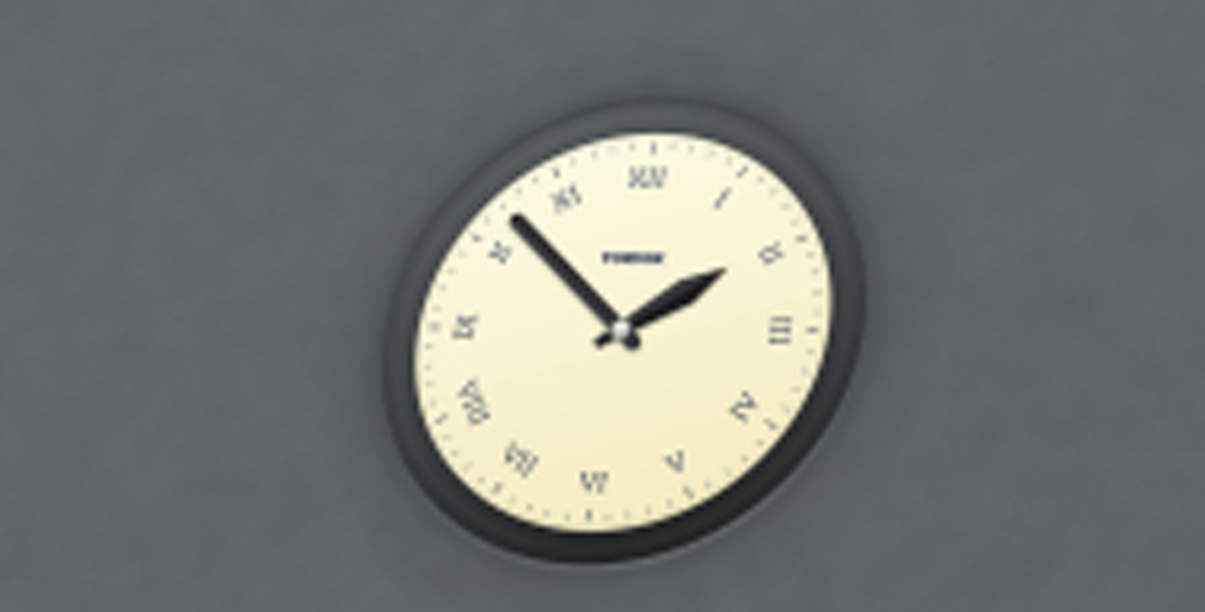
1:52
